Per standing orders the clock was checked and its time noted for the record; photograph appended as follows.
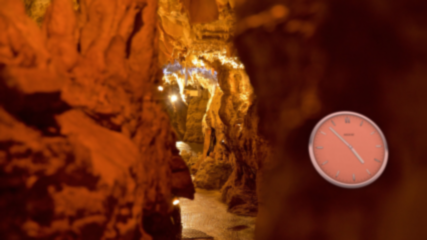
4:53
